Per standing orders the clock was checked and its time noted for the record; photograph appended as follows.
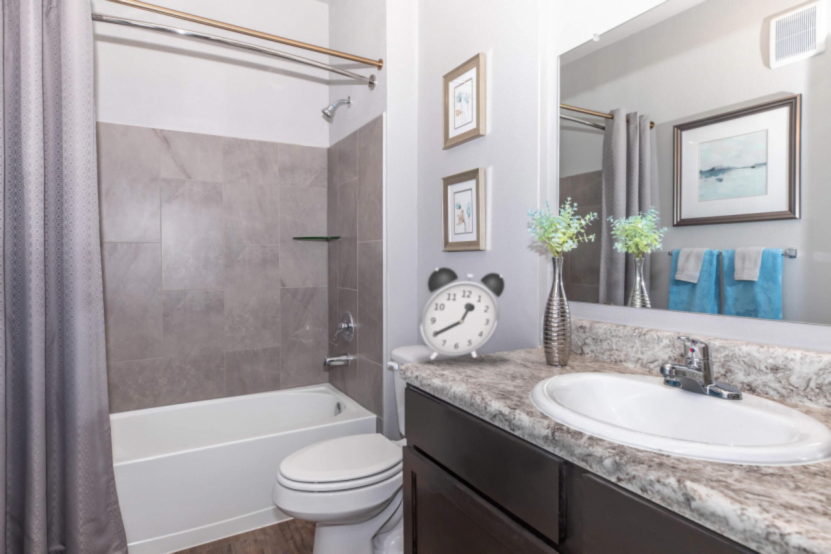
12:40
